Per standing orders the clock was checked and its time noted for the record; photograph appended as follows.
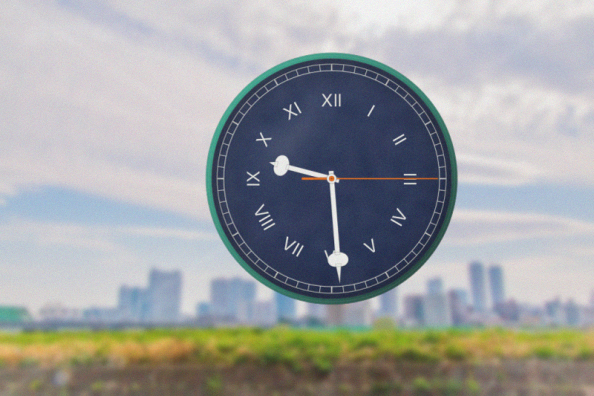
9:29:15
